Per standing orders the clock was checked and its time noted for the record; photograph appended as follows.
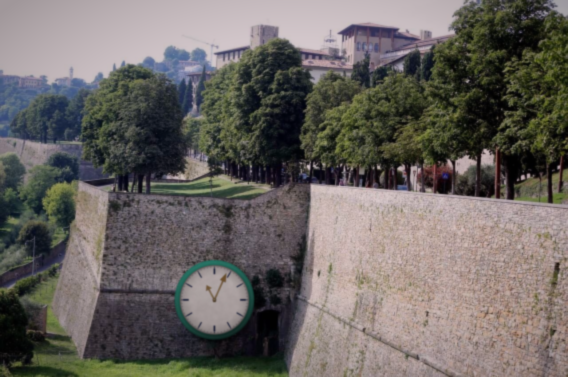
11:04
